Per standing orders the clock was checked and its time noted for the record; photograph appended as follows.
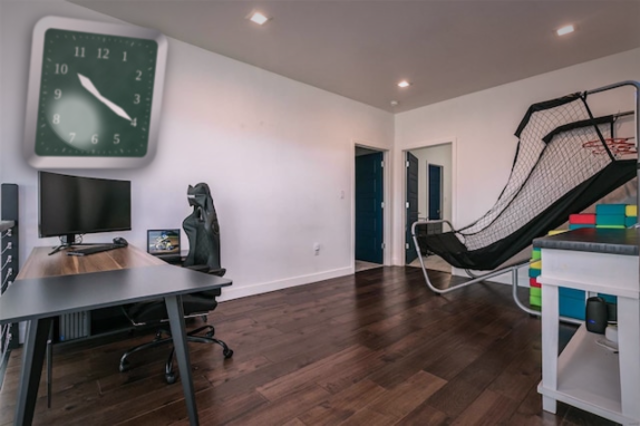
10:20
